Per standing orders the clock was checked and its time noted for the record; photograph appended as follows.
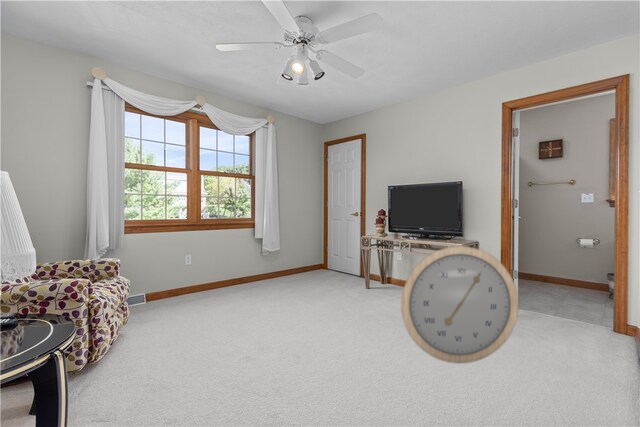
7:05
